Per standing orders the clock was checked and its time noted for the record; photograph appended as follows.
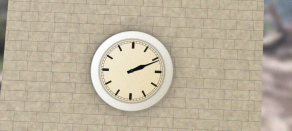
2:11
